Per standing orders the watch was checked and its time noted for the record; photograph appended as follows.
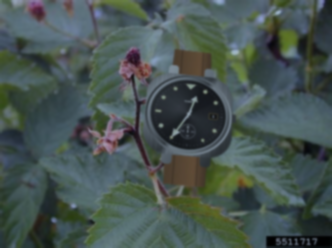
12:35
